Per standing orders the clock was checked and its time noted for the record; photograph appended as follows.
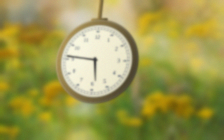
5:46
